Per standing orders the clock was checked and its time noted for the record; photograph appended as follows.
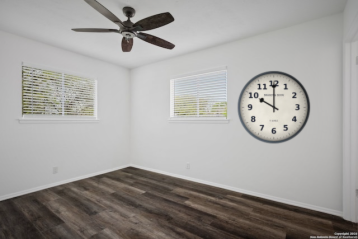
10:00
